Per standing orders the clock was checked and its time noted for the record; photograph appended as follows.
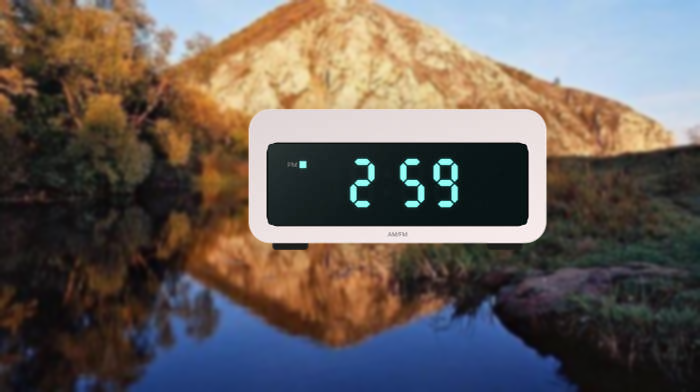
2:59
